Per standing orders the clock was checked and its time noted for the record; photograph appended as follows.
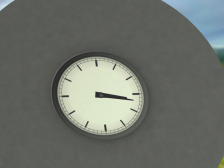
3:17
